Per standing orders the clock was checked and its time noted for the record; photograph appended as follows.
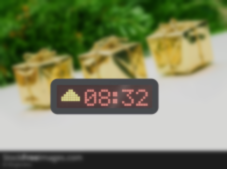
8:32
